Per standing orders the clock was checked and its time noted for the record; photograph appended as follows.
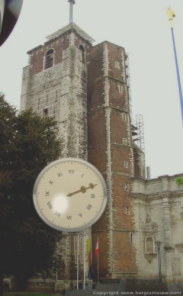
2:11
